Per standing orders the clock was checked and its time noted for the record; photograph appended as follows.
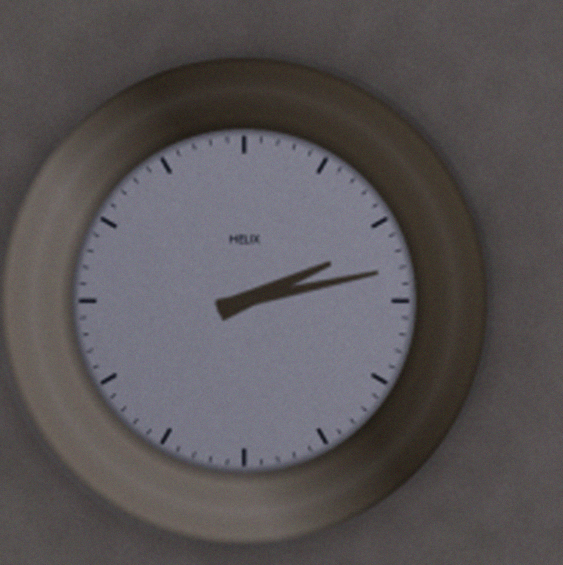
2:13
